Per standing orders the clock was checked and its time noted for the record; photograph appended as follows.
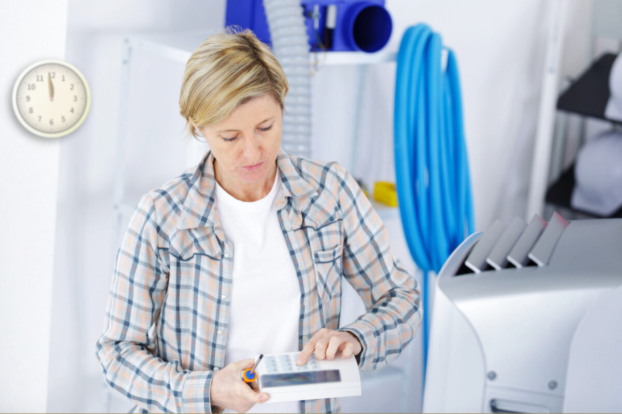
11:59
